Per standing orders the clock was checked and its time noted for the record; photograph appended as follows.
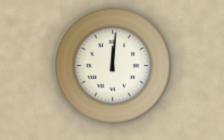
12:01
